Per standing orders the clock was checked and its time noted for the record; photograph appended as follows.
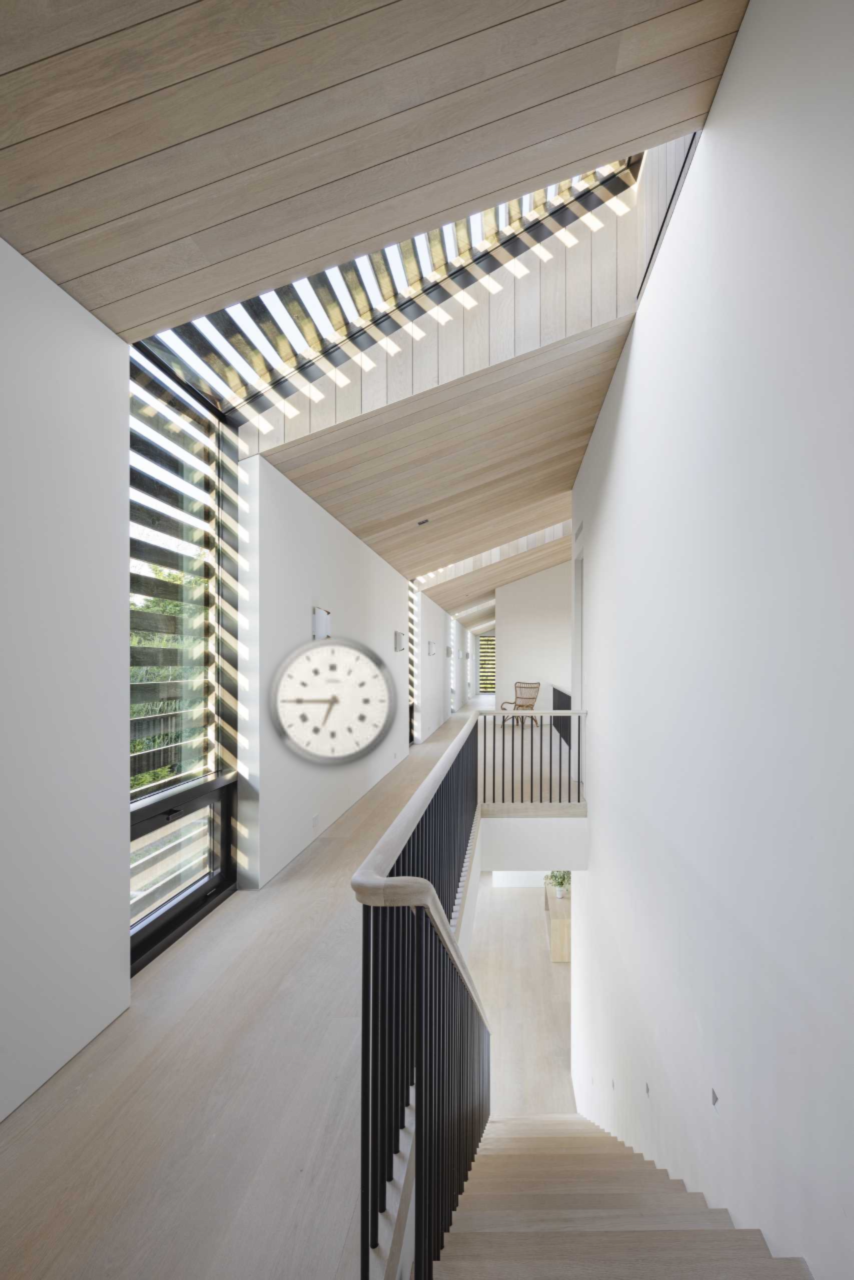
6:45
